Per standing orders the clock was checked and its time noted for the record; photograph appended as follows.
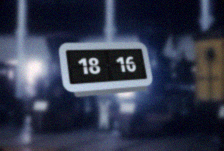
18:16
